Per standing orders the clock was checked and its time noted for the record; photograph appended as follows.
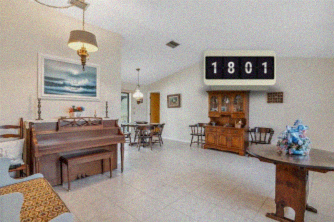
18:01
